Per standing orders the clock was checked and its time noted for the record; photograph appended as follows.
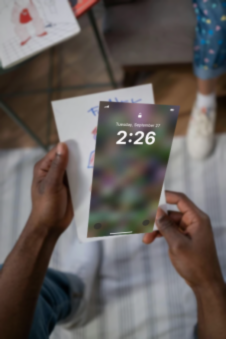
2:26
